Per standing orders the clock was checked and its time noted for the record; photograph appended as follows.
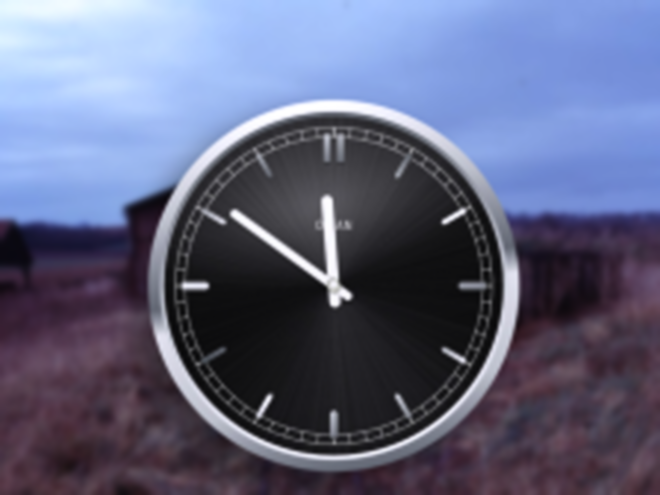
11:51
